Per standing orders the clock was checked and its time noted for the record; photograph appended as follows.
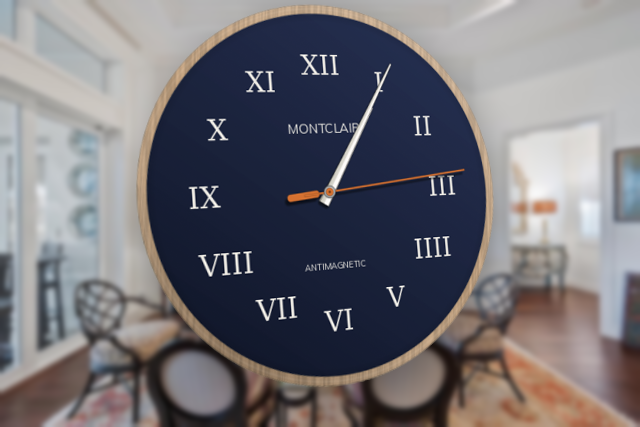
1:05:14
